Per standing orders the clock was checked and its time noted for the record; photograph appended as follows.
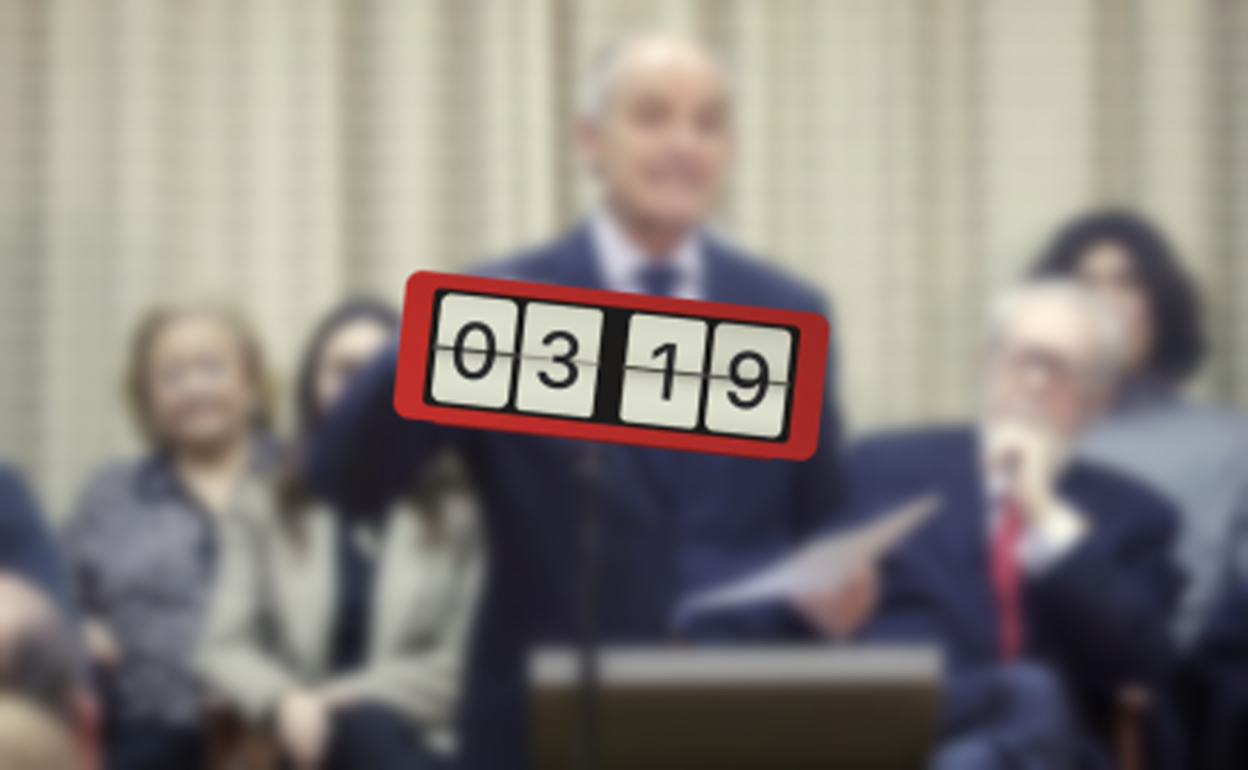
3:19
